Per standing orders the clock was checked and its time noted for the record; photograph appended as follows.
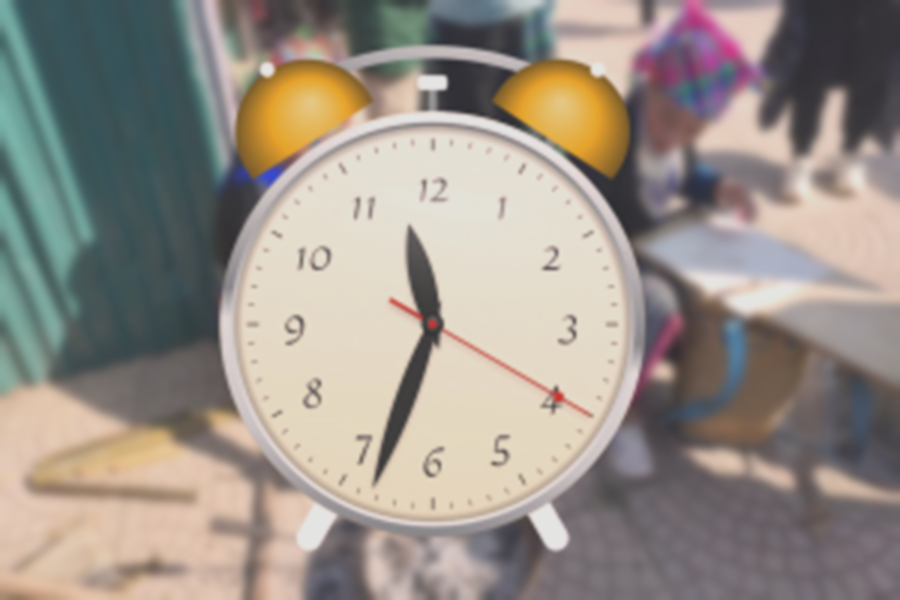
11:33:20
